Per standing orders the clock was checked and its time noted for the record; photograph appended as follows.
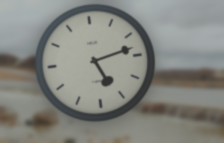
5:13
